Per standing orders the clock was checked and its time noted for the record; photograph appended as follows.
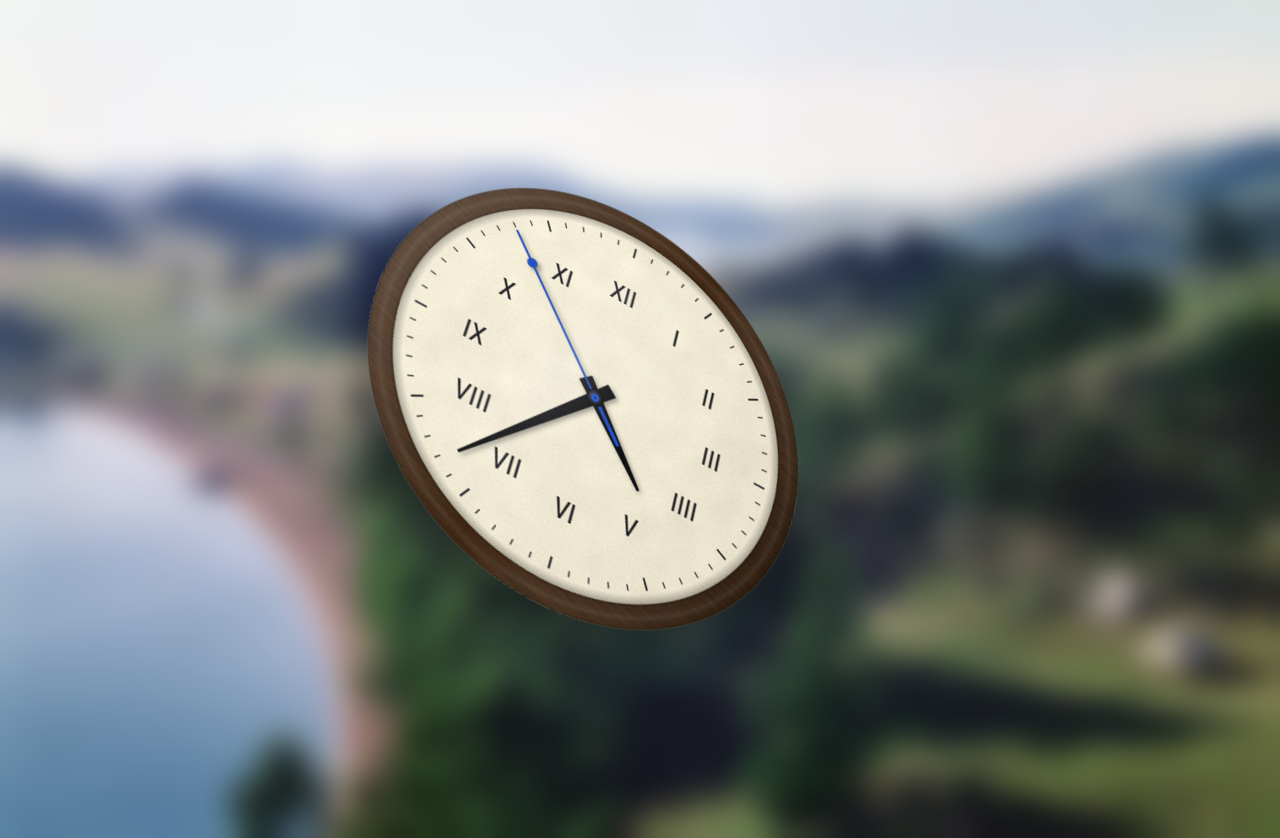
4:36:53
